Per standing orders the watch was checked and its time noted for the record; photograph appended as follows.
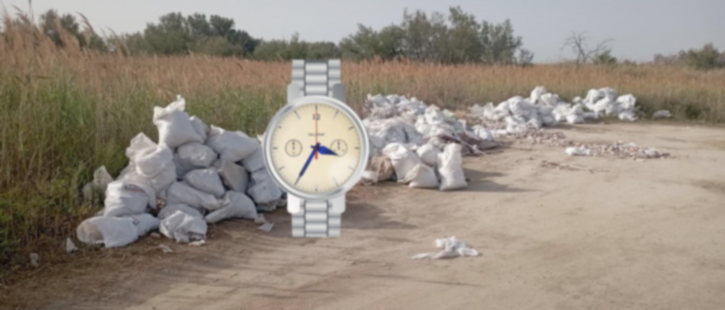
3:35
